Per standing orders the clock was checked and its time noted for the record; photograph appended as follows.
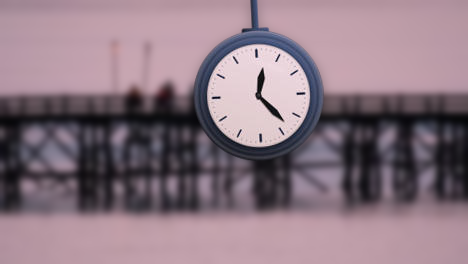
12:23
